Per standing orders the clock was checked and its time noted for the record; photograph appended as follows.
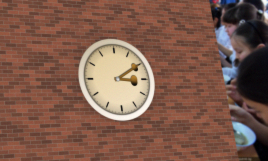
3:10
